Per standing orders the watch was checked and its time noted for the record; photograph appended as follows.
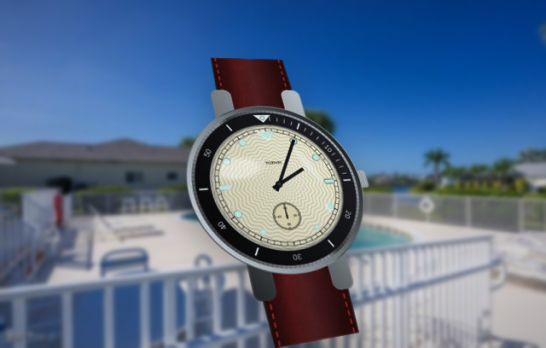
2:05
